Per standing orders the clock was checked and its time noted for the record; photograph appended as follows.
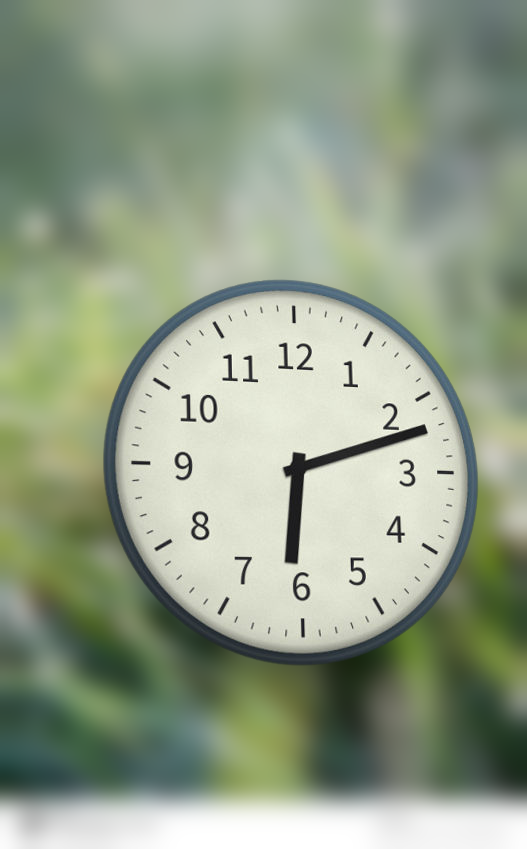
6:12
